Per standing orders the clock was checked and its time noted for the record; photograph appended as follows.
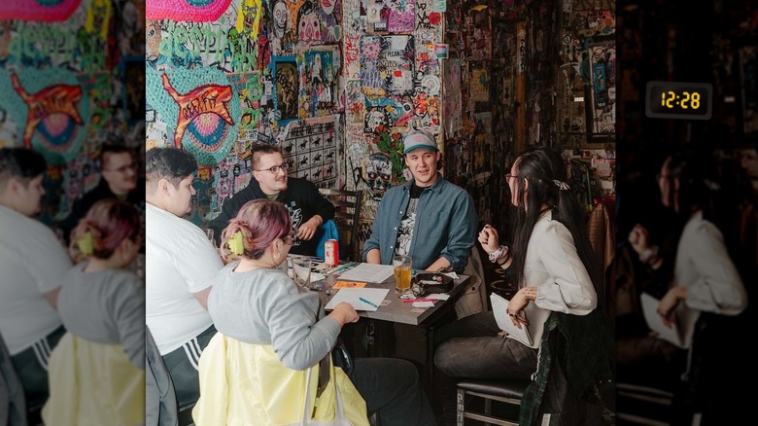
12:28
